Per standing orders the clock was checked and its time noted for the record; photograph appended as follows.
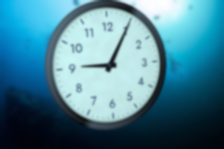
9:05
